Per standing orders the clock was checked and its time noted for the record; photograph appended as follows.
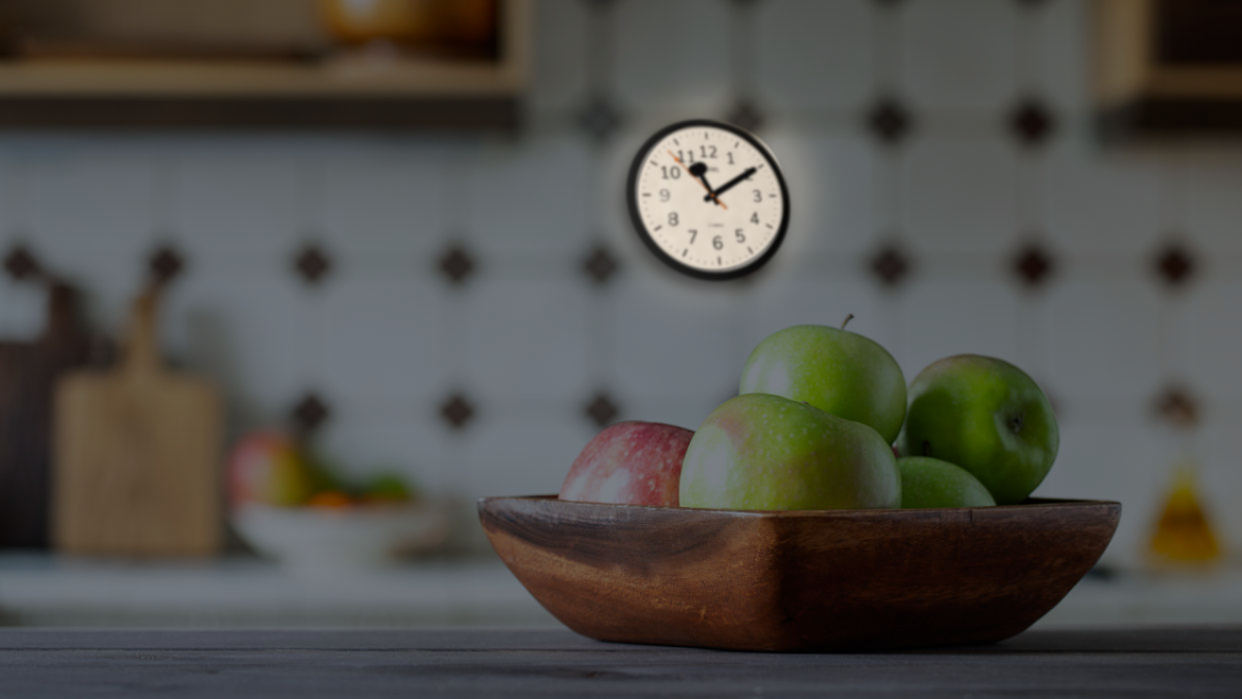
11:09:53
